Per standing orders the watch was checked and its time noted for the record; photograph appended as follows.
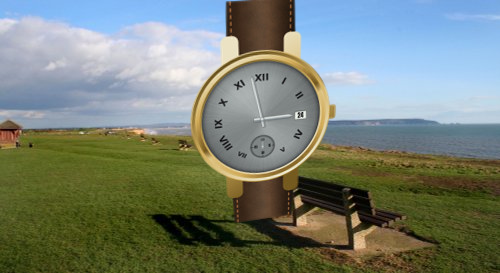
2:58
